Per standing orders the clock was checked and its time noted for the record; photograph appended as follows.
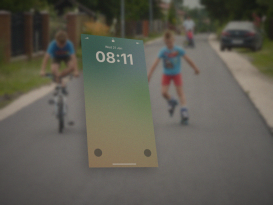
8:11
